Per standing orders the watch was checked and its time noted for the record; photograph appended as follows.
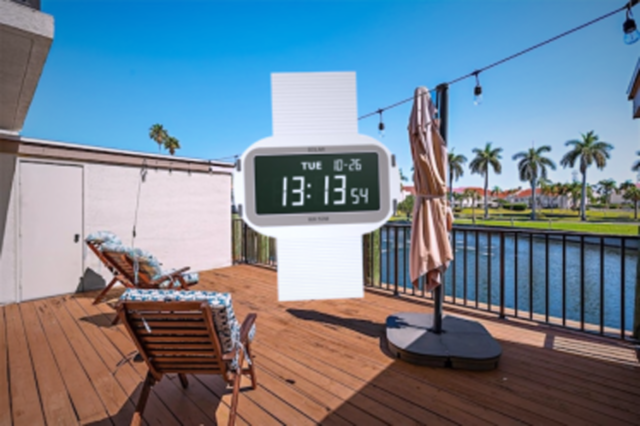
13:13:54
